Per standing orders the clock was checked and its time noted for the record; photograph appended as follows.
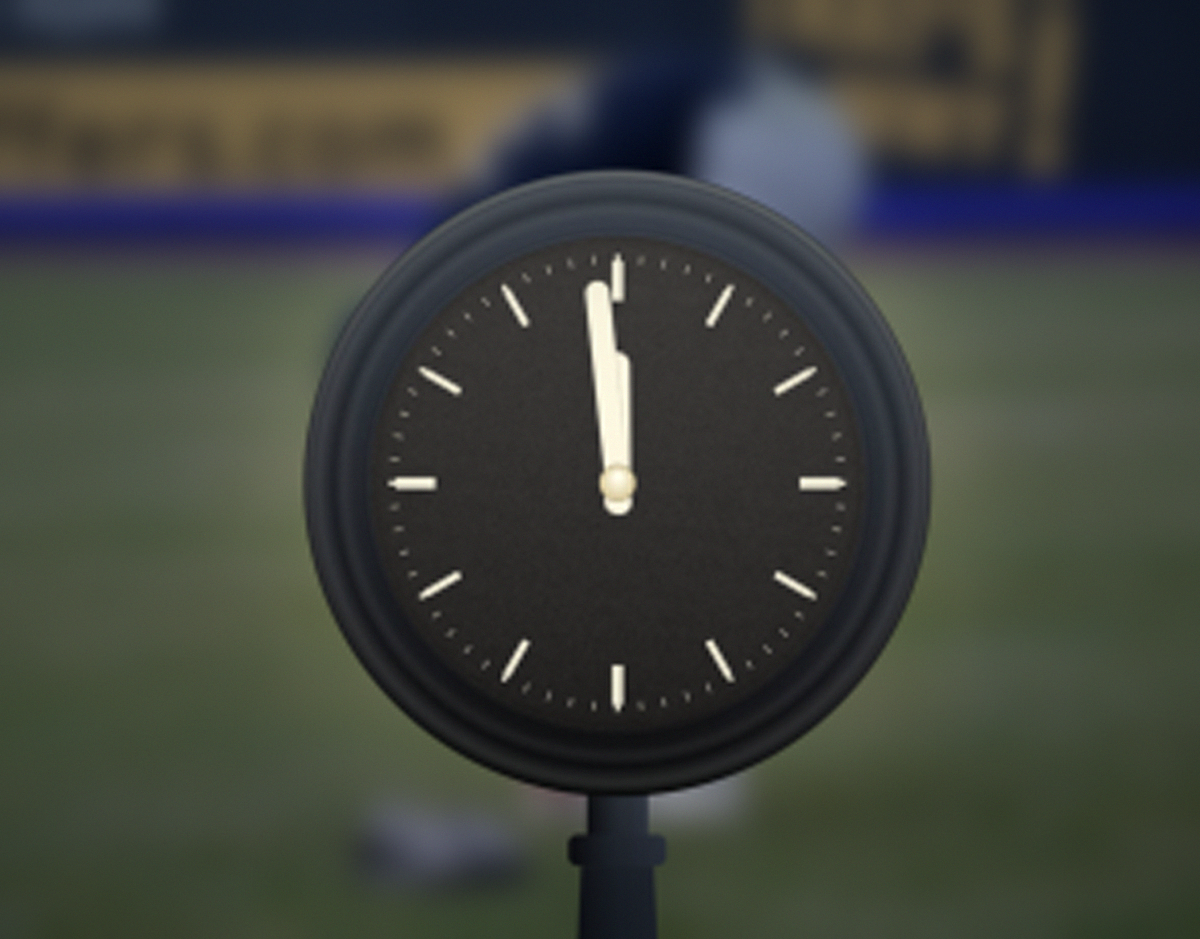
11:59
